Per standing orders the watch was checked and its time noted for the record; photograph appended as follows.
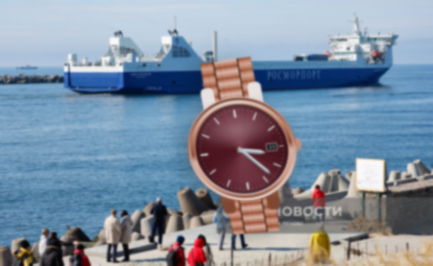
3:23
